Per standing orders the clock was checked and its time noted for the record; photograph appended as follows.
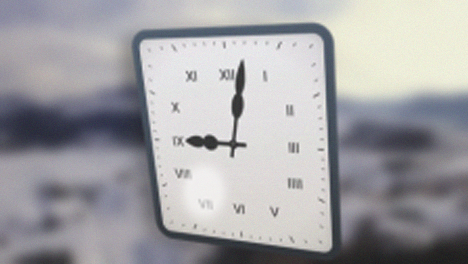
9:02
